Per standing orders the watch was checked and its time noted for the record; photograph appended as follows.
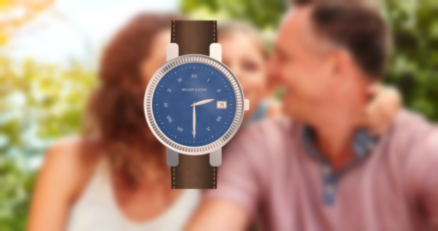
2:30
